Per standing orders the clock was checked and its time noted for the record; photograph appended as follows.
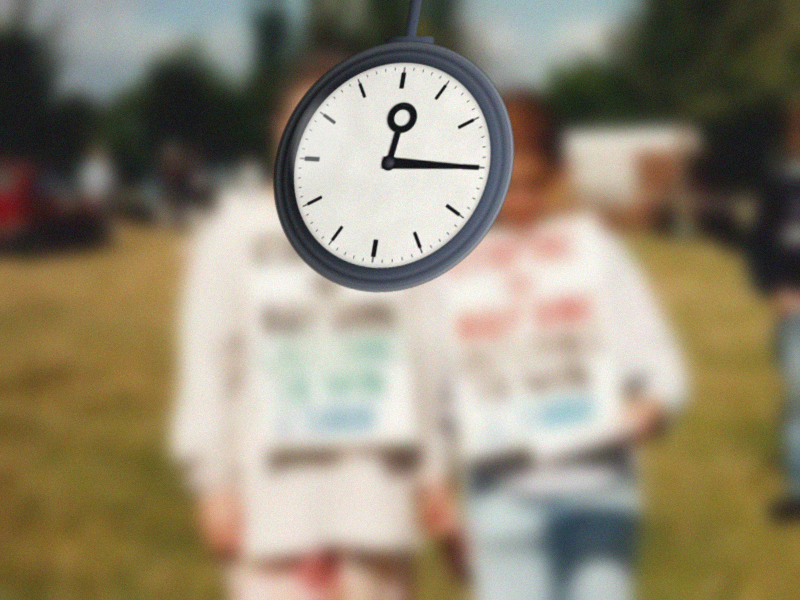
12:15
